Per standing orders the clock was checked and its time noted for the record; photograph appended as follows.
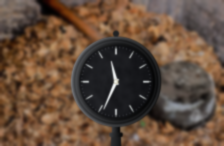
11:34
